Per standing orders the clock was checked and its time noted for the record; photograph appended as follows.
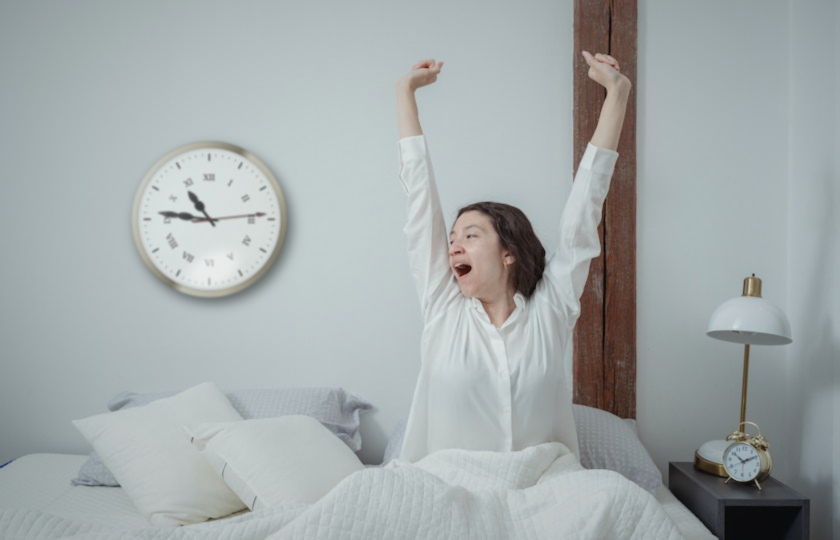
10:46:14
